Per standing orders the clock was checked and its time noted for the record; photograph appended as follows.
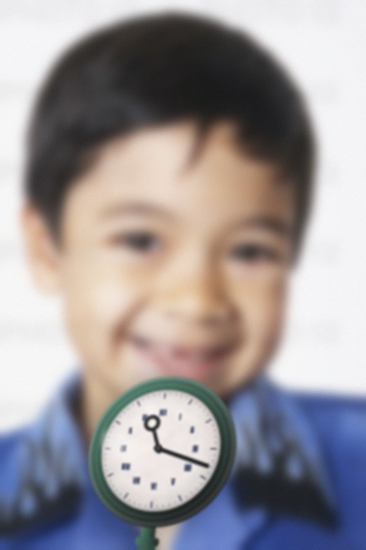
11:18
